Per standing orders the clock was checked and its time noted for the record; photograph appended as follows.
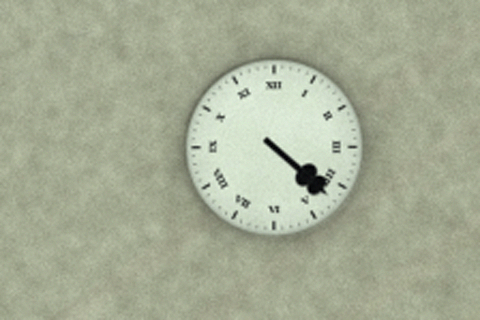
4:22
